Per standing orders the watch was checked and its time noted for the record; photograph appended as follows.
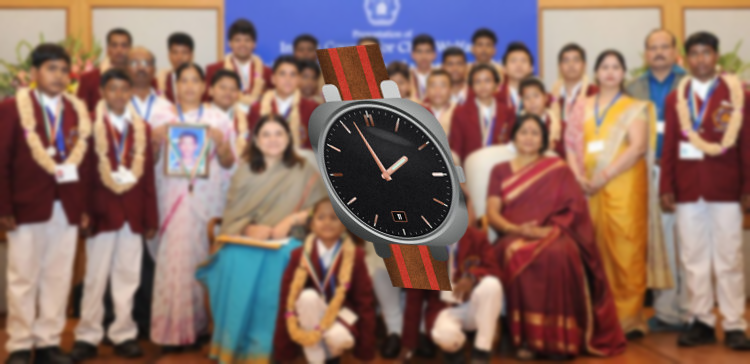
1:57
